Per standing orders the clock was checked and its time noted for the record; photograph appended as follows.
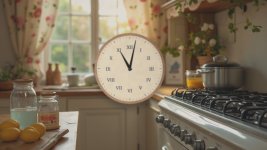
11:02
